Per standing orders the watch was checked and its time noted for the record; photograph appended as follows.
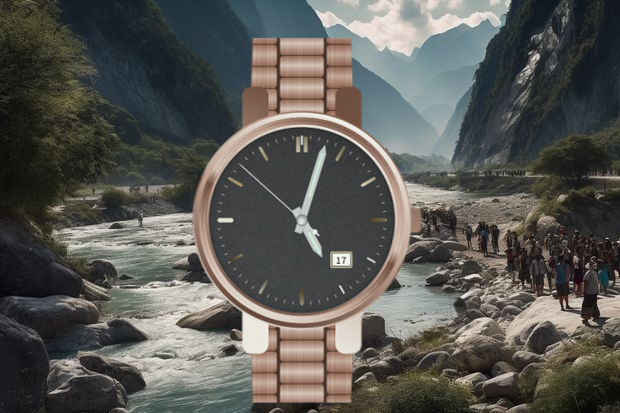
5:02:52
